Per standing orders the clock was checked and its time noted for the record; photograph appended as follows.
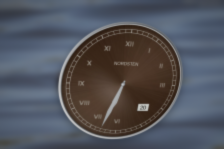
6:33
